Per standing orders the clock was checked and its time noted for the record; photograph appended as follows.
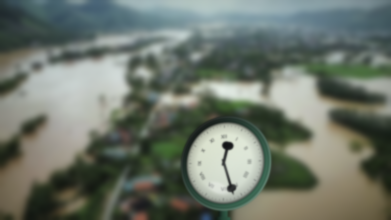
12:27
